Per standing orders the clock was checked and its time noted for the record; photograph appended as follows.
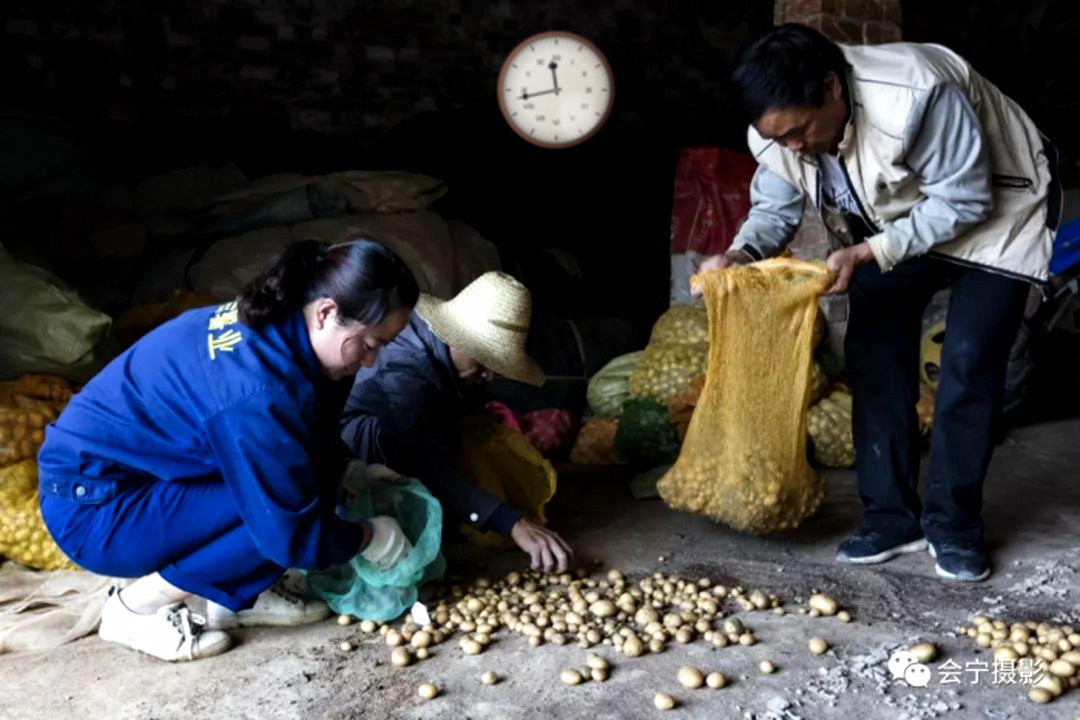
11:43
